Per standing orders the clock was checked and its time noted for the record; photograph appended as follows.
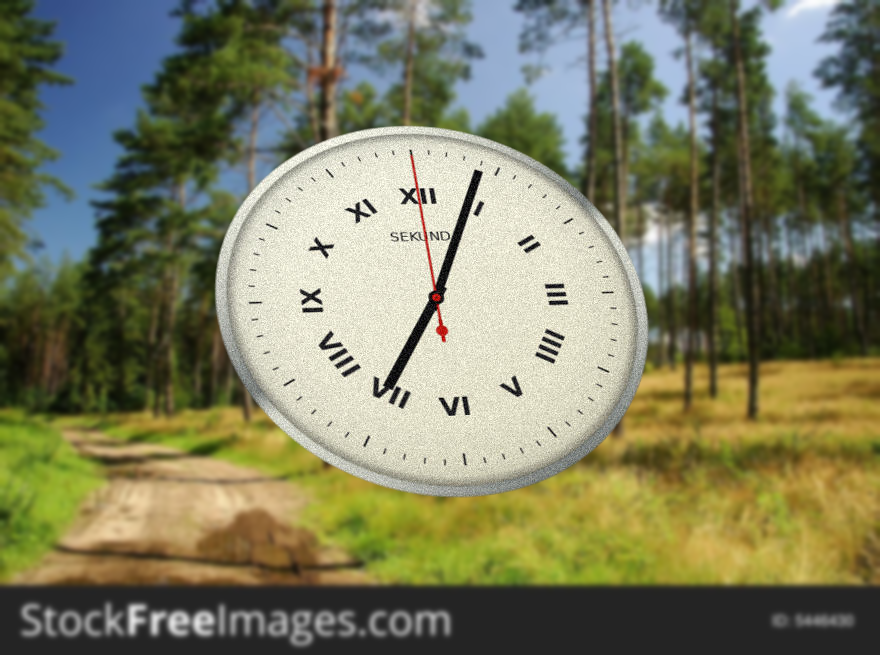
7:04:00
